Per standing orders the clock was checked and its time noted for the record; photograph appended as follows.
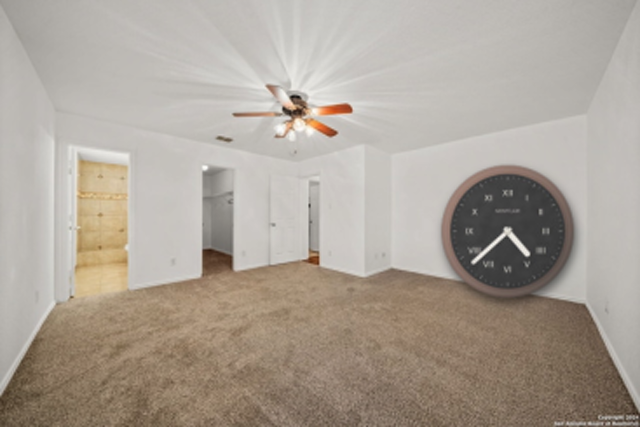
4:38
